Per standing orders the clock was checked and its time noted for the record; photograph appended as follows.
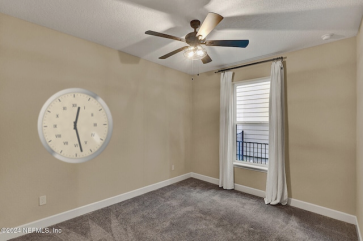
12:28
